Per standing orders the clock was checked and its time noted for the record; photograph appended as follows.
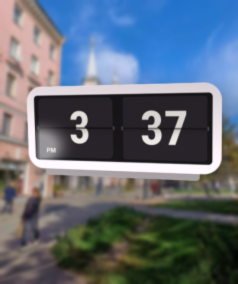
3:37
